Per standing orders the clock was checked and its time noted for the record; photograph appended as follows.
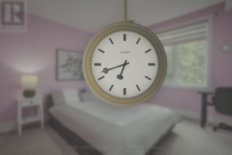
6:42
